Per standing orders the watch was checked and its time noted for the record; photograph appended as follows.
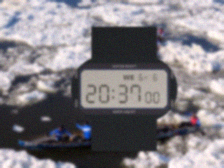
20:37:00
